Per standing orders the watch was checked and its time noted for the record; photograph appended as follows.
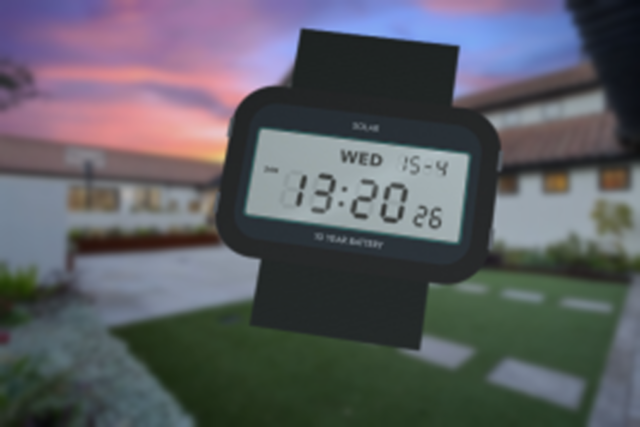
13:20:26
